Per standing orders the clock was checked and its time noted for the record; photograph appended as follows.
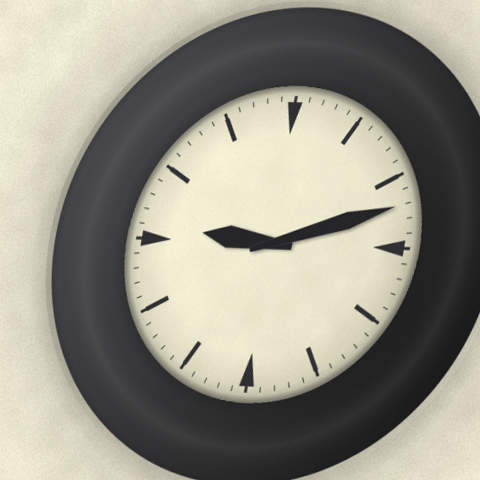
9:12
